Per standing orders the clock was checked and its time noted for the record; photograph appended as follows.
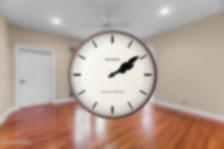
2:09
